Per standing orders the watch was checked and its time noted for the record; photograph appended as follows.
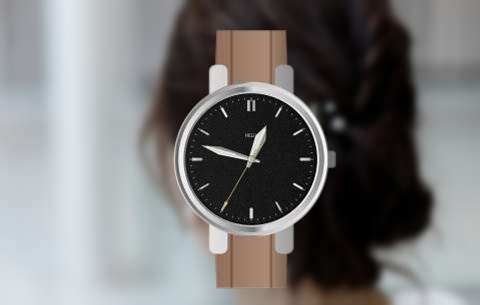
12:47:35
